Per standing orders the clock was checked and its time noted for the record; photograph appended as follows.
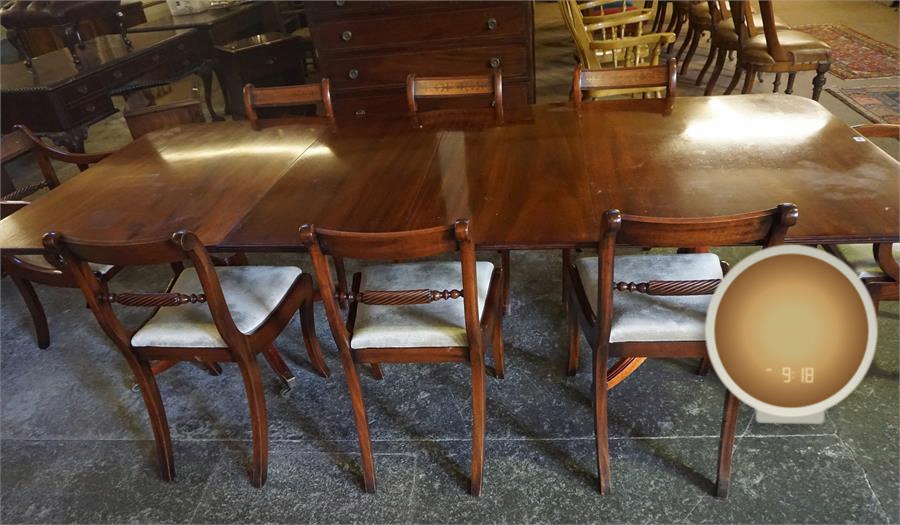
9:18
